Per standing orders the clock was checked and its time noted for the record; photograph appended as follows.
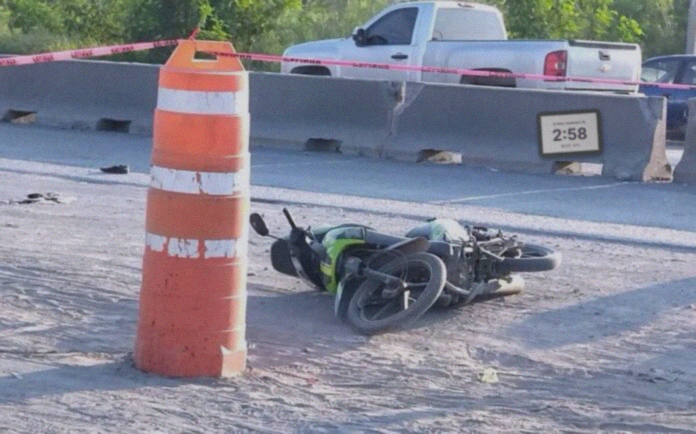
2:58
